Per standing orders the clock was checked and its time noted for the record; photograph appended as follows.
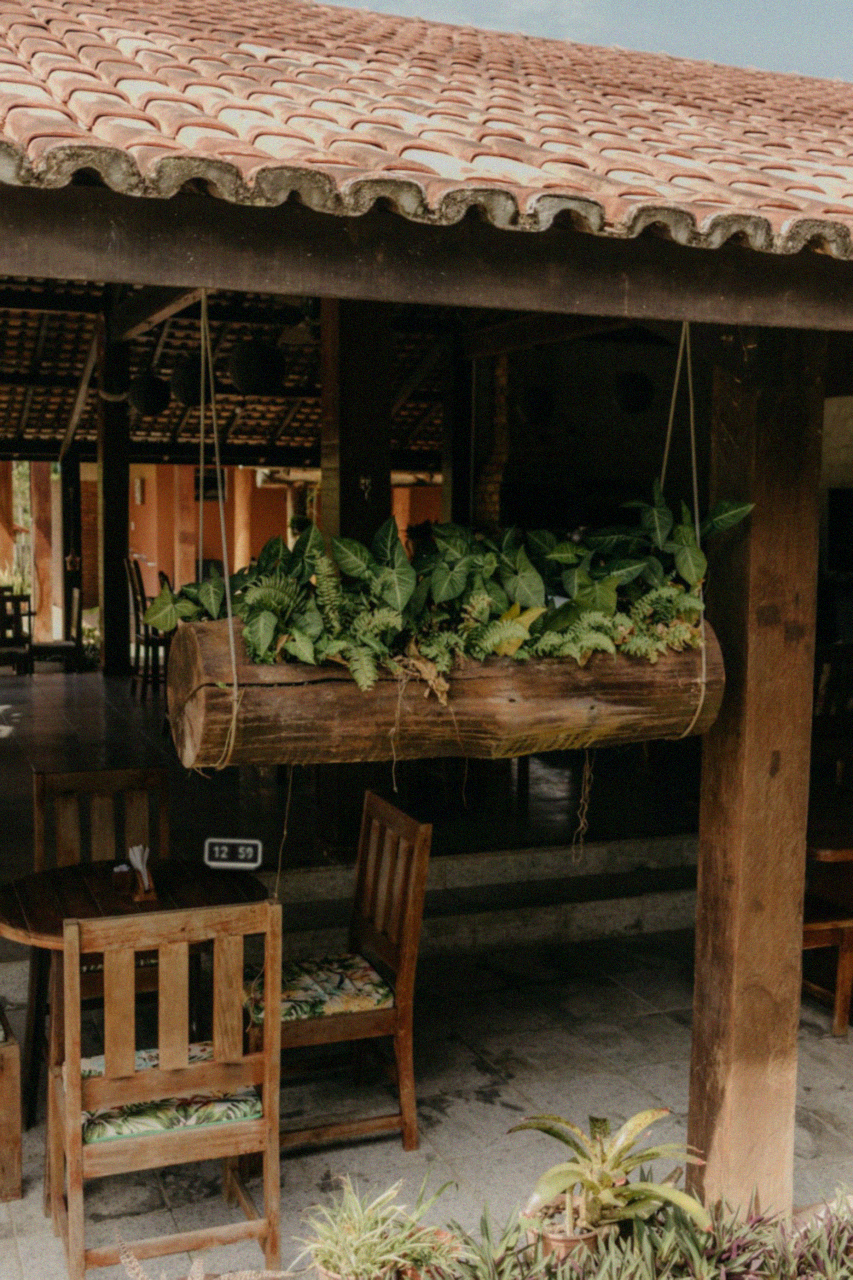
12:59
